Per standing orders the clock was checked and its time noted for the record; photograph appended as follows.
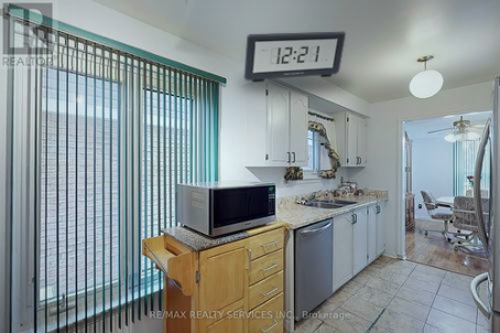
12:21
